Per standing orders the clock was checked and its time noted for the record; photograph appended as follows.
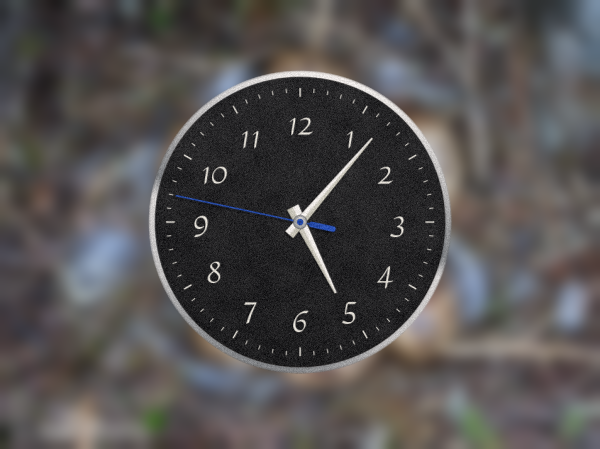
5:06:47
